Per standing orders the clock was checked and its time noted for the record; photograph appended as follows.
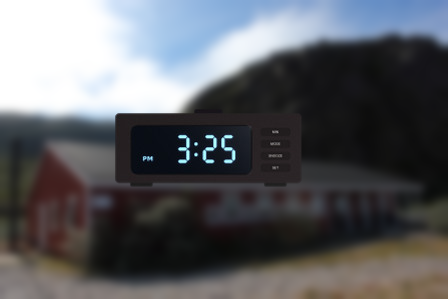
3:25
